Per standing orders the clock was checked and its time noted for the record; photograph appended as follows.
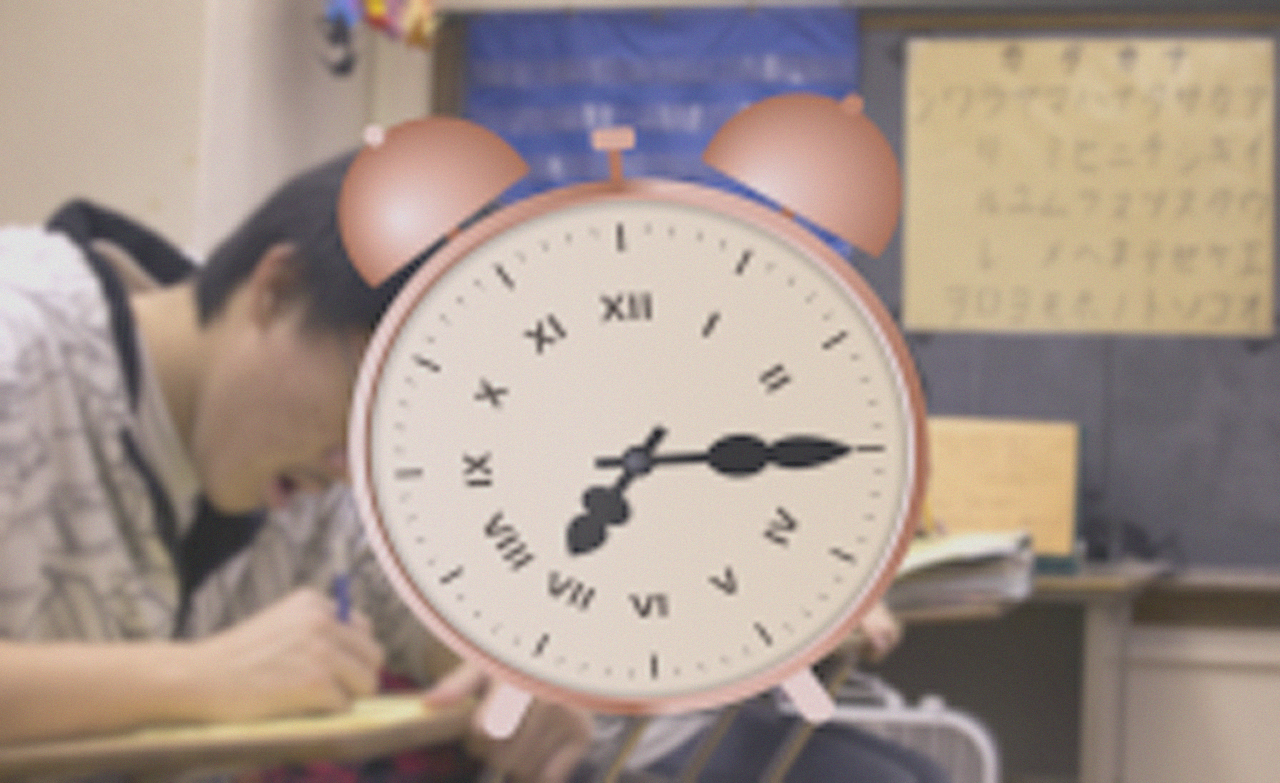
7:15
